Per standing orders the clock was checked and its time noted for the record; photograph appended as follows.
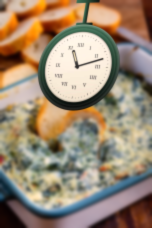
11:12
